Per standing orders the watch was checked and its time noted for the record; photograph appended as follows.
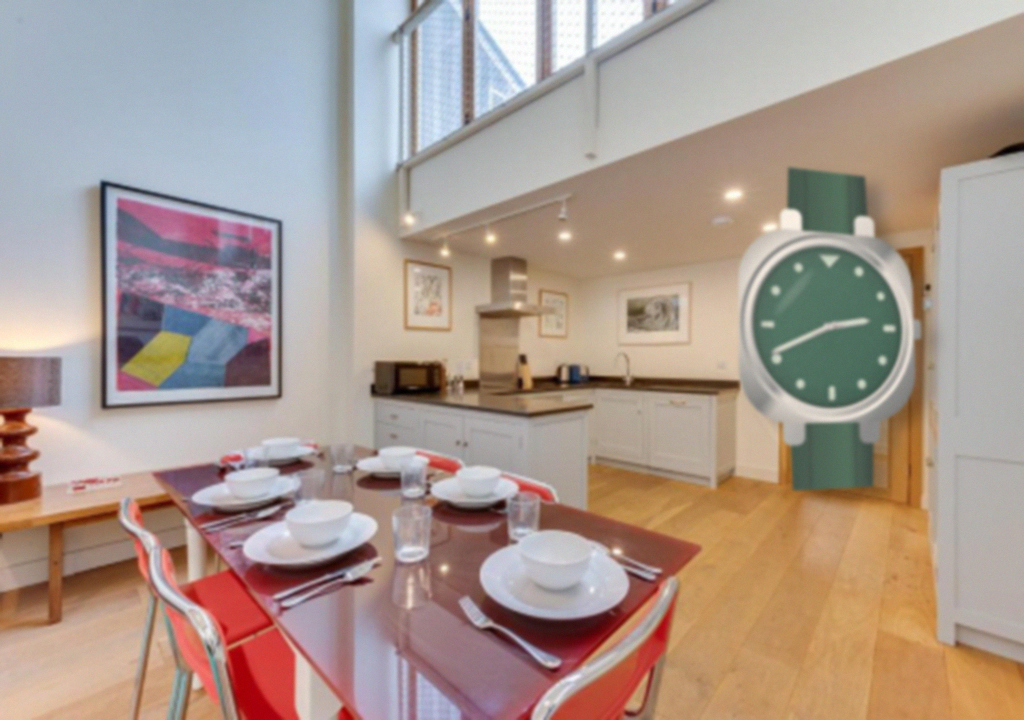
2:41
